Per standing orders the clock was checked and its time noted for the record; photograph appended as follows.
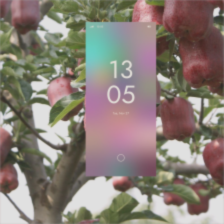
13:05
